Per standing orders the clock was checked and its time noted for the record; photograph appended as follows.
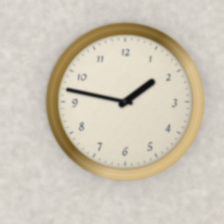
1:47
